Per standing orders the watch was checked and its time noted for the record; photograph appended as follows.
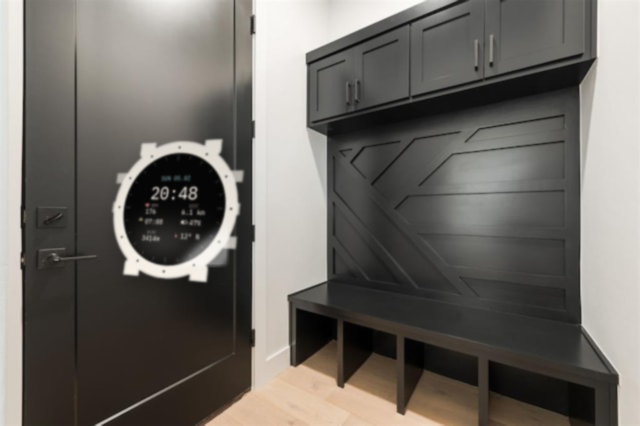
20:48
